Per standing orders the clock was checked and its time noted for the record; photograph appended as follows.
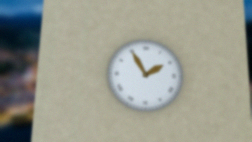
1:55
